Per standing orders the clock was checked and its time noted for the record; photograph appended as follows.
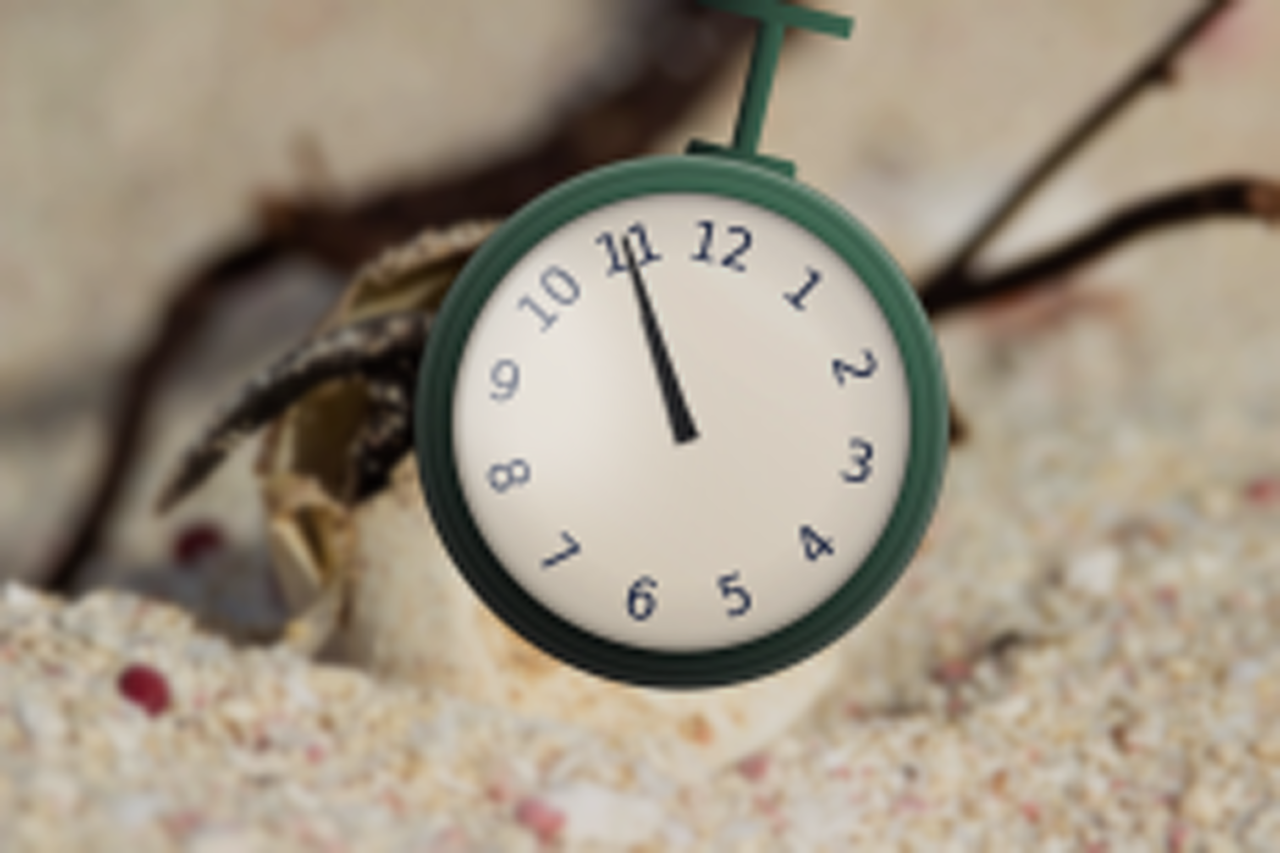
10:55
